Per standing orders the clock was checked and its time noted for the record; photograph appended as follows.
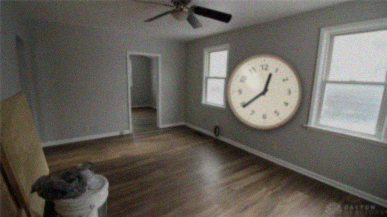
12:39
